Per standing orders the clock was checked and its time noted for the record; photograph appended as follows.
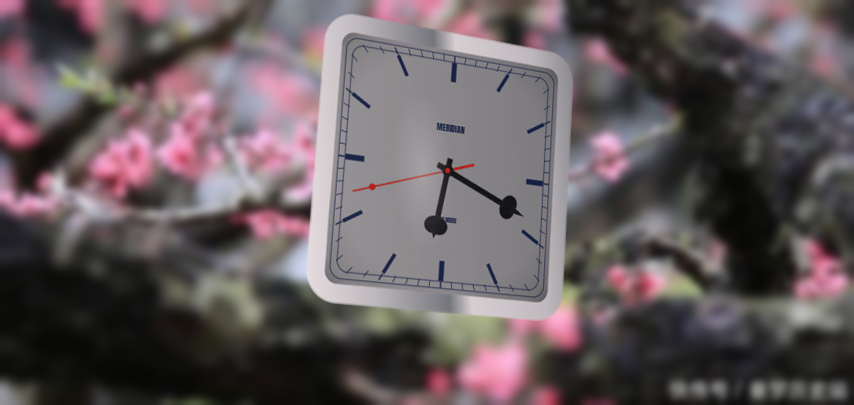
6:18:42
